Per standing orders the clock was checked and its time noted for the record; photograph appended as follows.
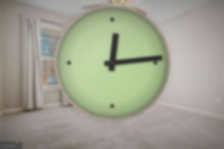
12:14
